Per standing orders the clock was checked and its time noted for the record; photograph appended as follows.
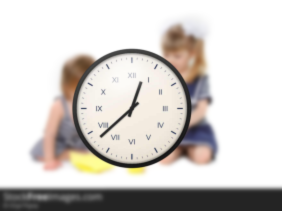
12:38
